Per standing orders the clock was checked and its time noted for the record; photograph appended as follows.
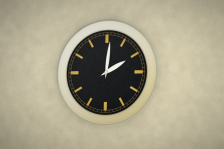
2:01
